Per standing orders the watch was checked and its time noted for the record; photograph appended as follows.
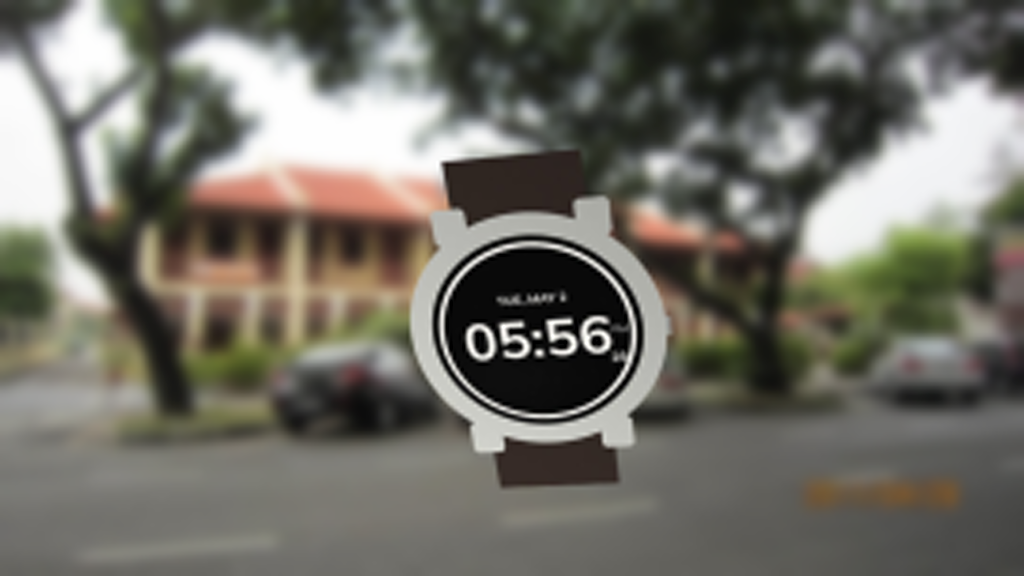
5:56
